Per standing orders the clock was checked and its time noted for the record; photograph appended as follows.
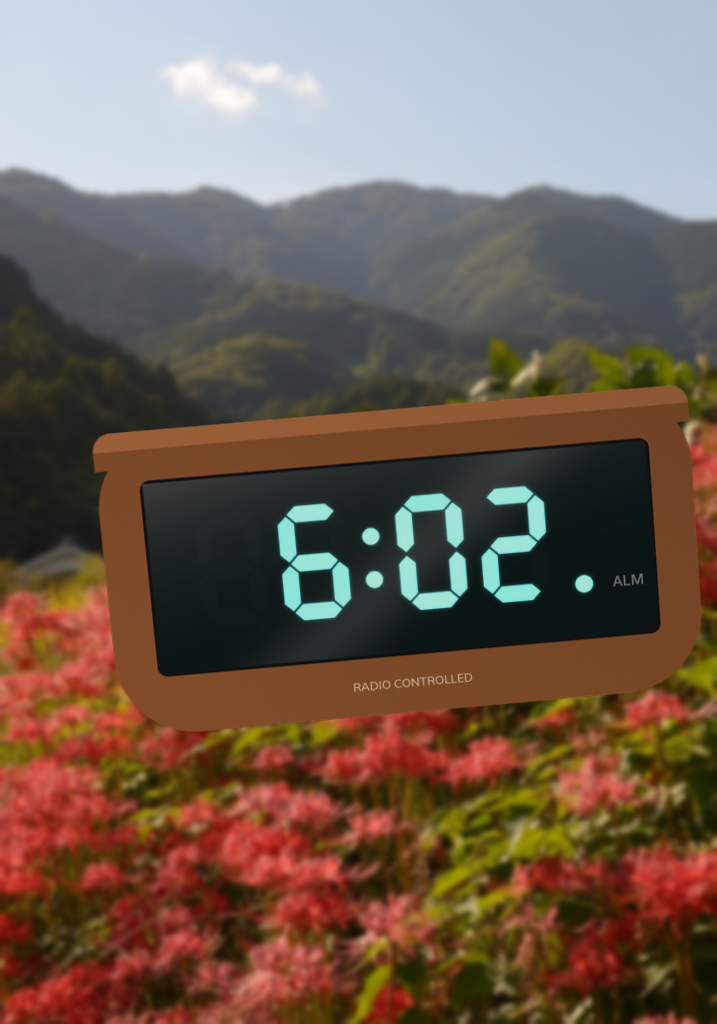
6:02
